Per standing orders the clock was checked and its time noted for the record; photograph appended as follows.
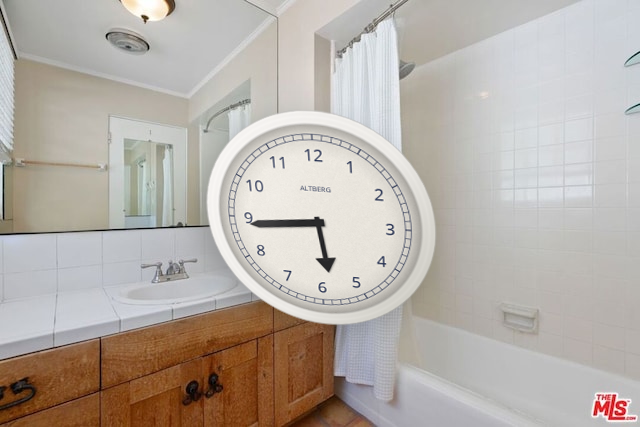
5:44
